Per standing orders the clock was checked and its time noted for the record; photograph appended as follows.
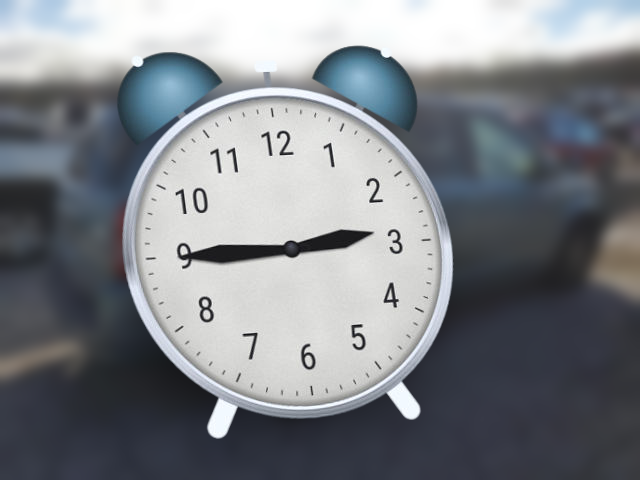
2:45
